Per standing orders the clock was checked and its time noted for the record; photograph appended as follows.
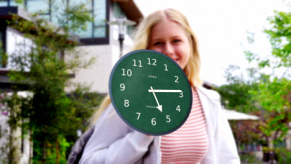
5:14
